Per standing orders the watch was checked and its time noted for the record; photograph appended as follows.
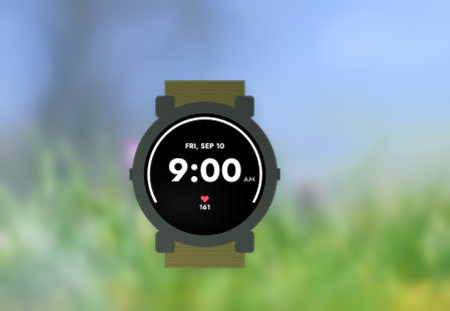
9:00
